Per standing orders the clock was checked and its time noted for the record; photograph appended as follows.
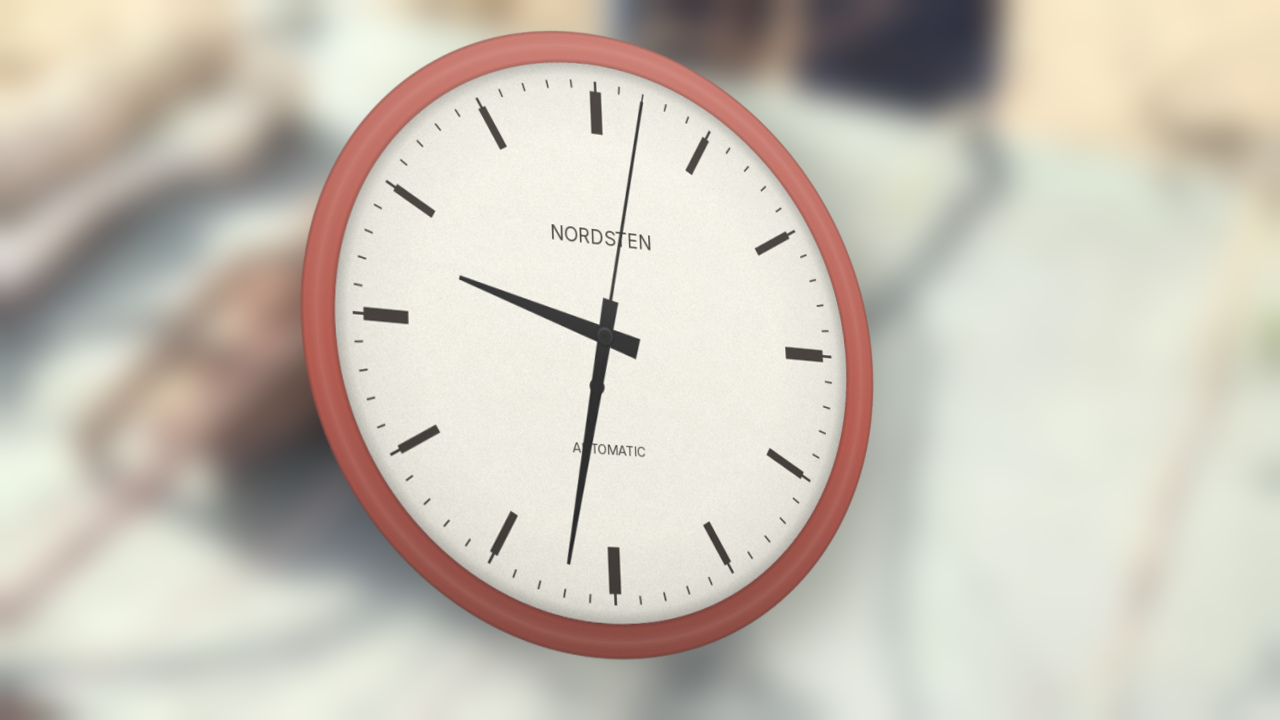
9:32:02
